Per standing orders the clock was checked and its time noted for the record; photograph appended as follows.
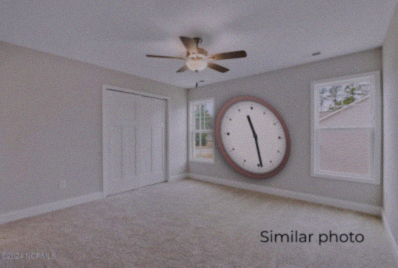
11:29
